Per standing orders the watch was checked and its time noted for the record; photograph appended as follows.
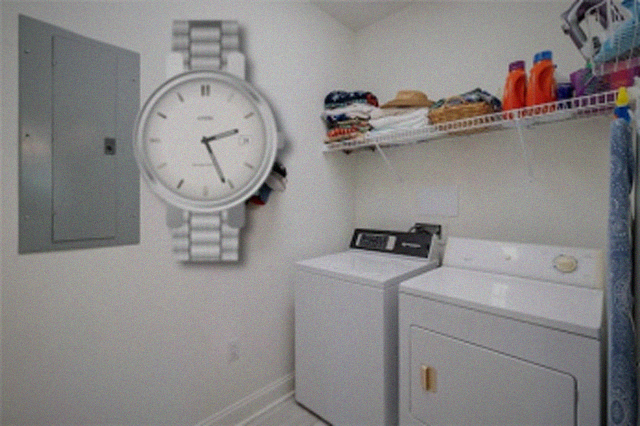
2:26
